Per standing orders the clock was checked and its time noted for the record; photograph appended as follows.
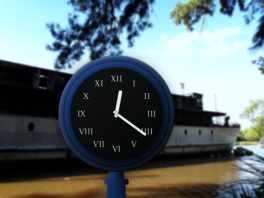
12:21
